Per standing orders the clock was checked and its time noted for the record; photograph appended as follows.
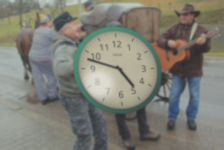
4:48
